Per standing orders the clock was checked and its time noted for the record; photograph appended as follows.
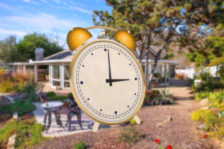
3:01
